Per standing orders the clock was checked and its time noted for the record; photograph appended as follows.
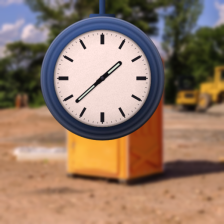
1:38
